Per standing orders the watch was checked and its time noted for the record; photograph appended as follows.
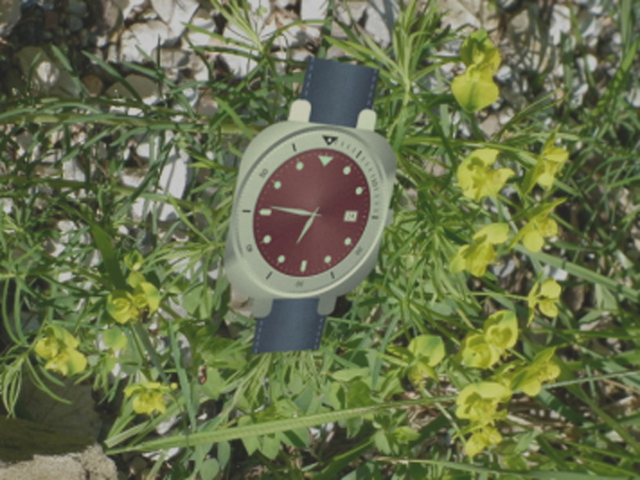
6:46
